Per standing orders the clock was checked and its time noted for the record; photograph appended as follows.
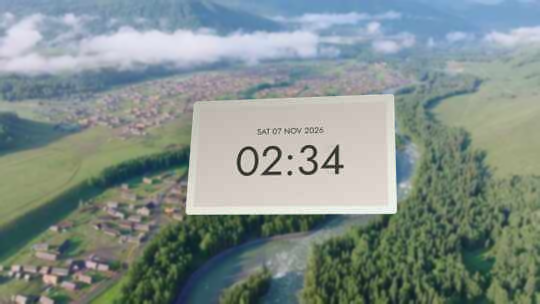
2:34
